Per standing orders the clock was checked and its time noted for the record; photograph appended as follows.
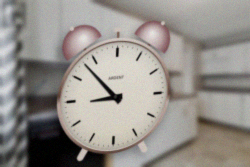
8:53
